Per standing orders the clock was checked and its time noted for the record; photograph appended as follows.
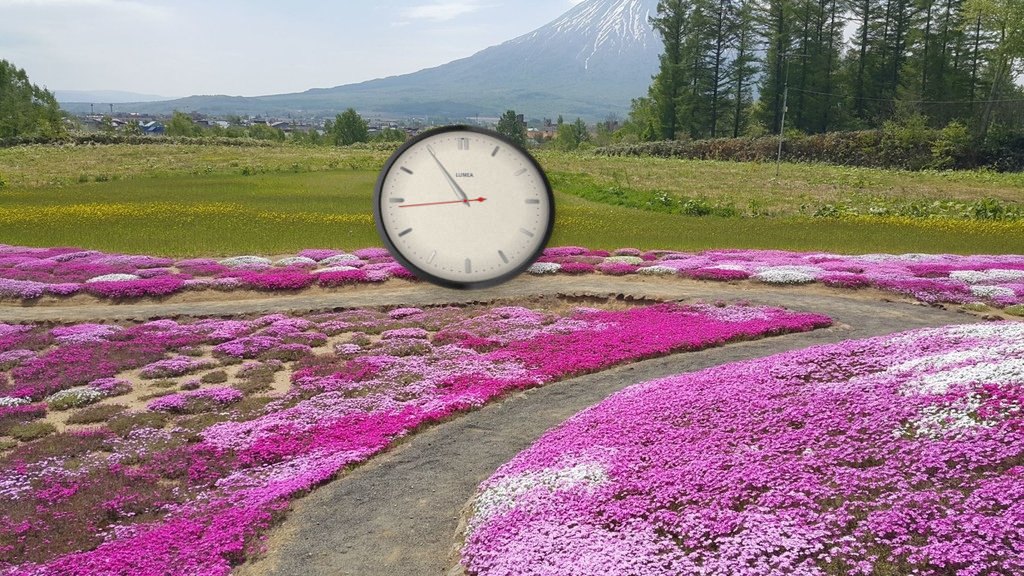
10:54:44
